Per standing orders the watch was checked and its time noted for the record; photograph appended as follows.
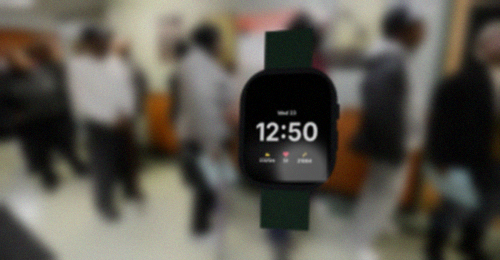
12:50
